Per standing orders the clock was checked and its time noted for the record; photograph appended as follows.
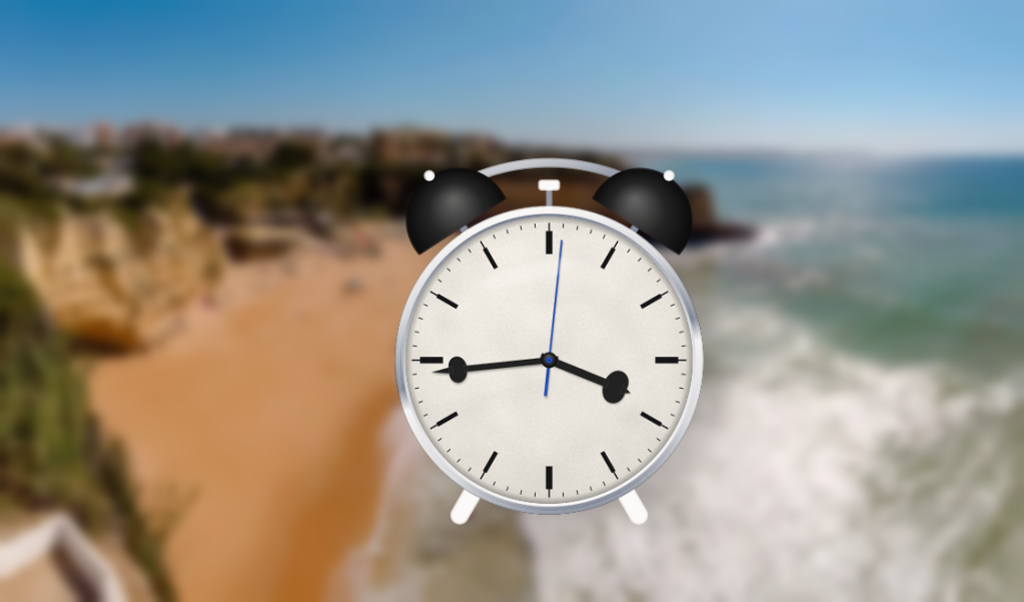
3:44:01
